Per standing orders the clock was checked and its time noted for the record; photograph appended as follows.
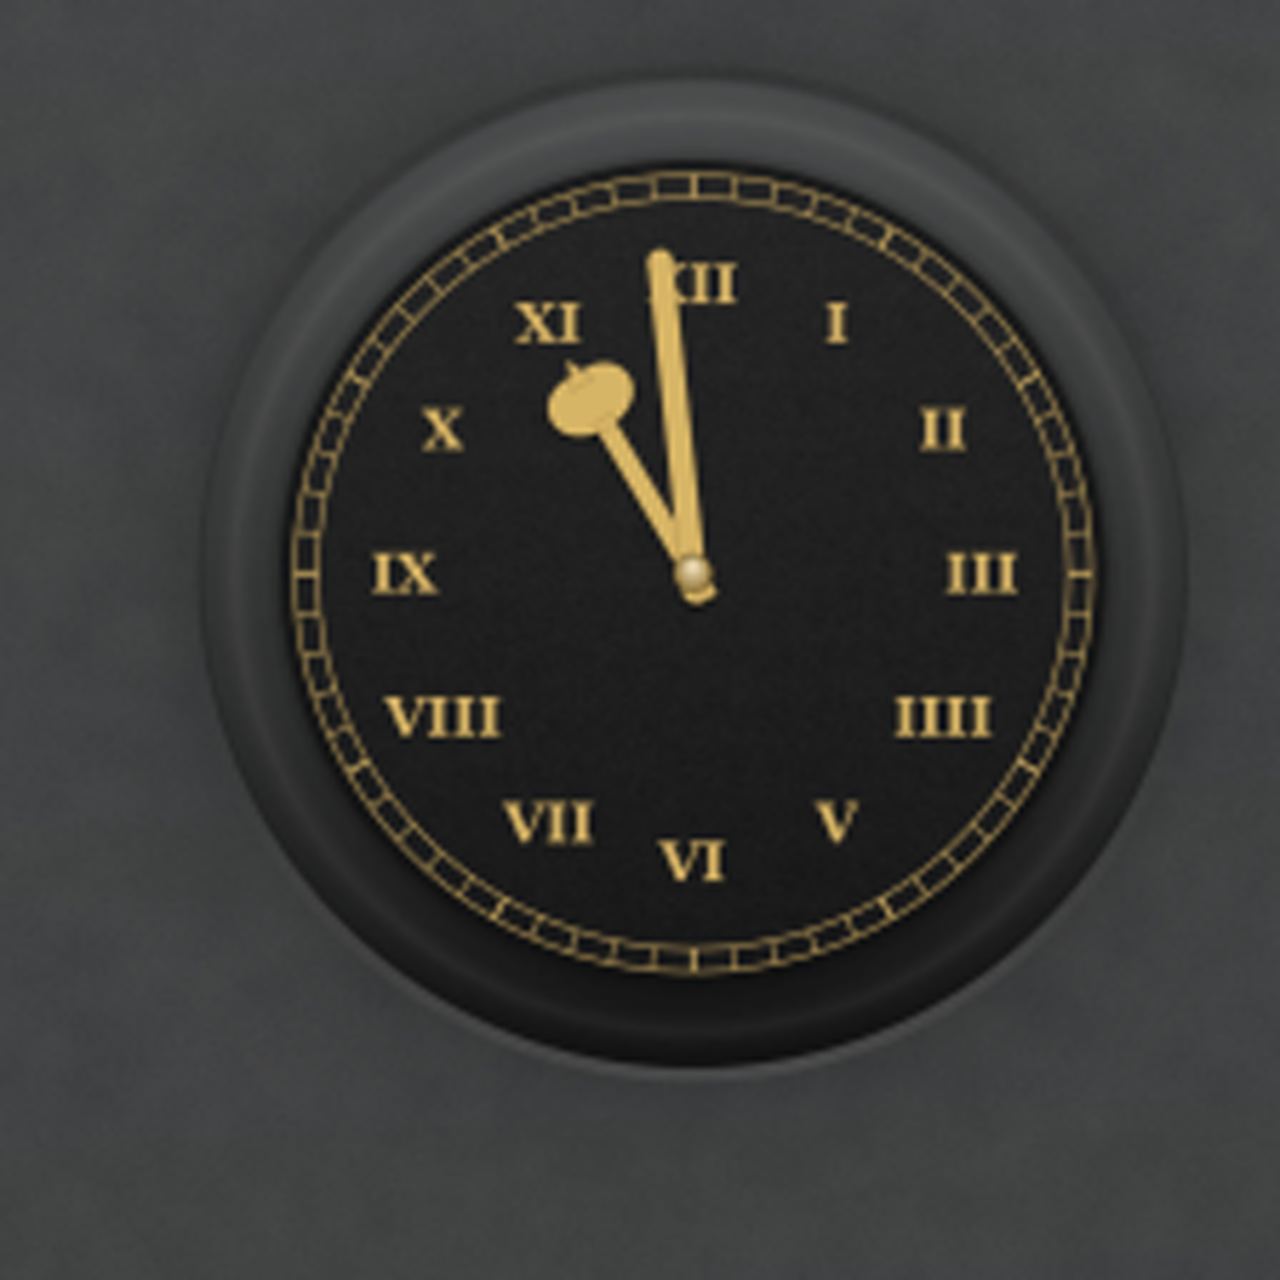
10:59
